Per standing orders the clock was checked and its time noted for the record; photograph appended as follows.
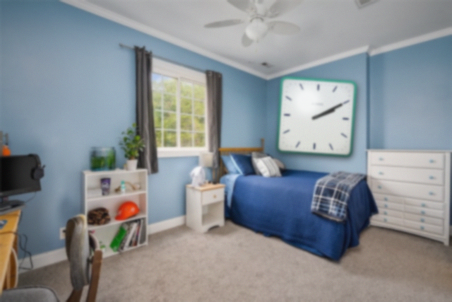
2:10
